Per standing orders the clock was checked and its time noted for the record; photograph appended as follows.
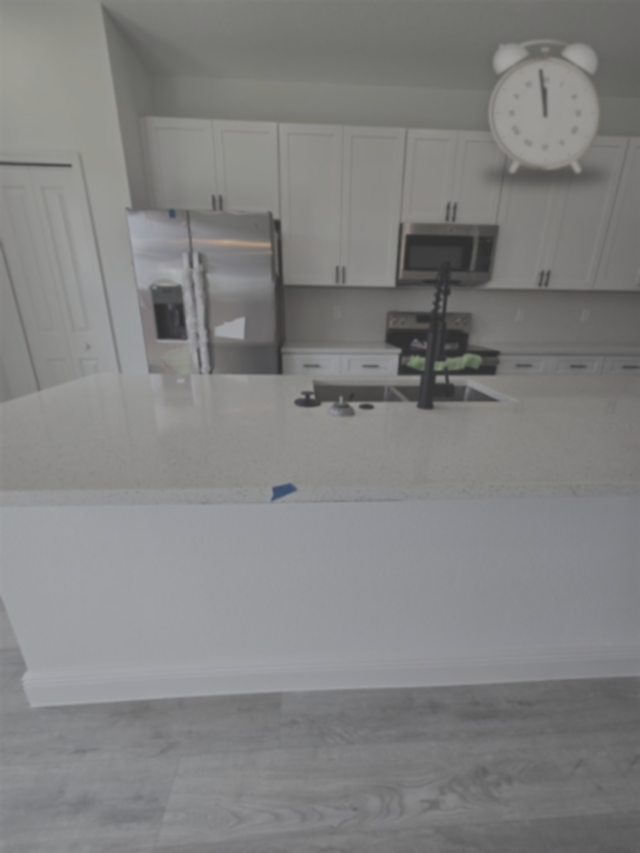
11:59
